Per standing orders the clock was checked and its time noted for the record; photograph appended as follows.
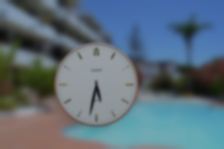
5:32
